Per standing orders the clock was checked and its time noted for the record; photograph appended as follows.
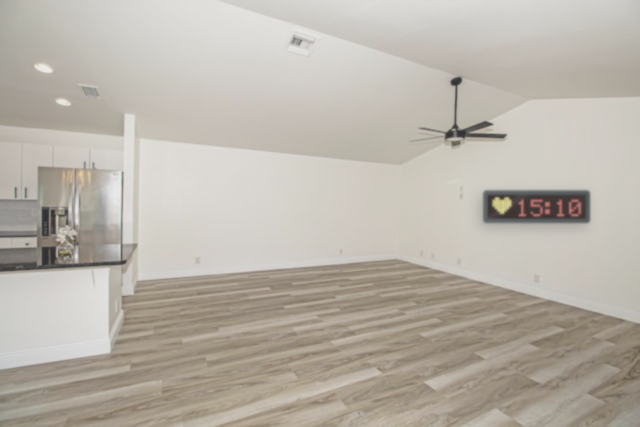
15:10
